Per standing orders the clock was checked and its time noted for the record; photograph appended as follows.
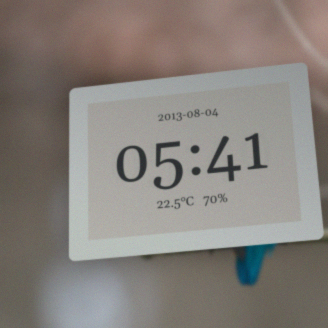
5:41
